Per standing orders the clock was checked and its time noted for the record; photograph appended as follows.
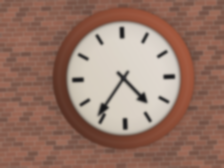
4:36
